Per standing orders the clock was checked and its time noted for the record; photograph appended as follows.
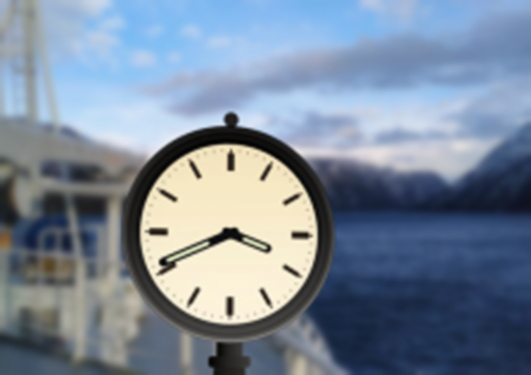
3:41
